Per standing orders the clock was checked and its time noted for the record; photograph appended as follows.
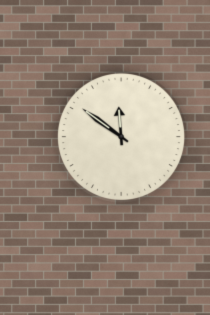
11:51
